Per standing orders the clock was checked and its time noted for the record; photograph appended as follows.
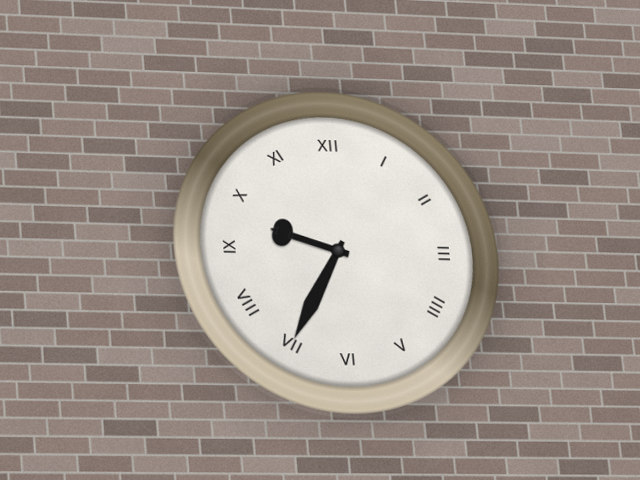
9:35
